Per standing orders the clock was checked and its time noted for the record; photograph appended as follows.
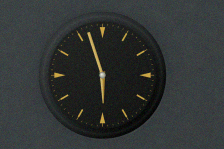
5:57
